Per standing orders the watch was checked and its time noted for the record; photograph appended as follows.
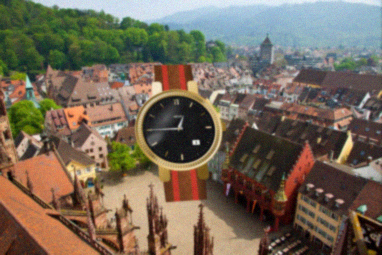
12:45
